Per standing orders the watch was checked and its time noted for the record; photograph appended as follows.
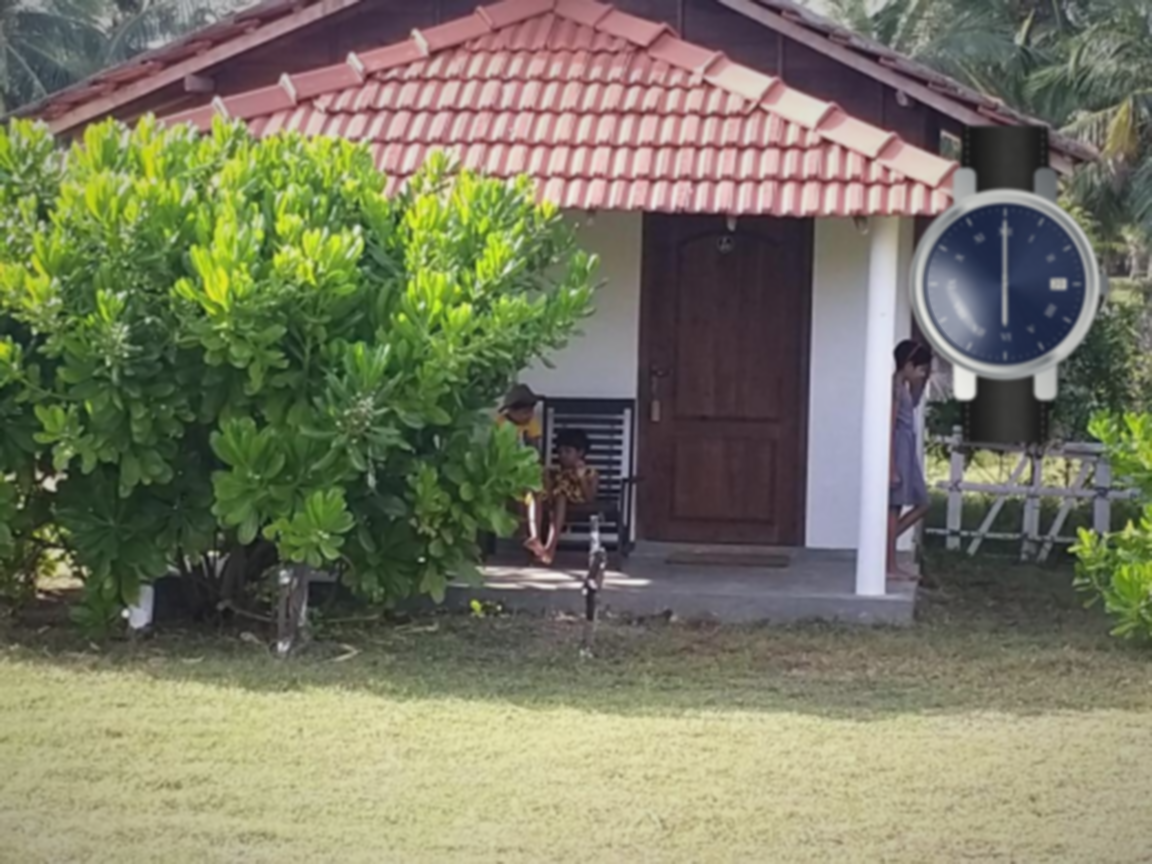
6:00
